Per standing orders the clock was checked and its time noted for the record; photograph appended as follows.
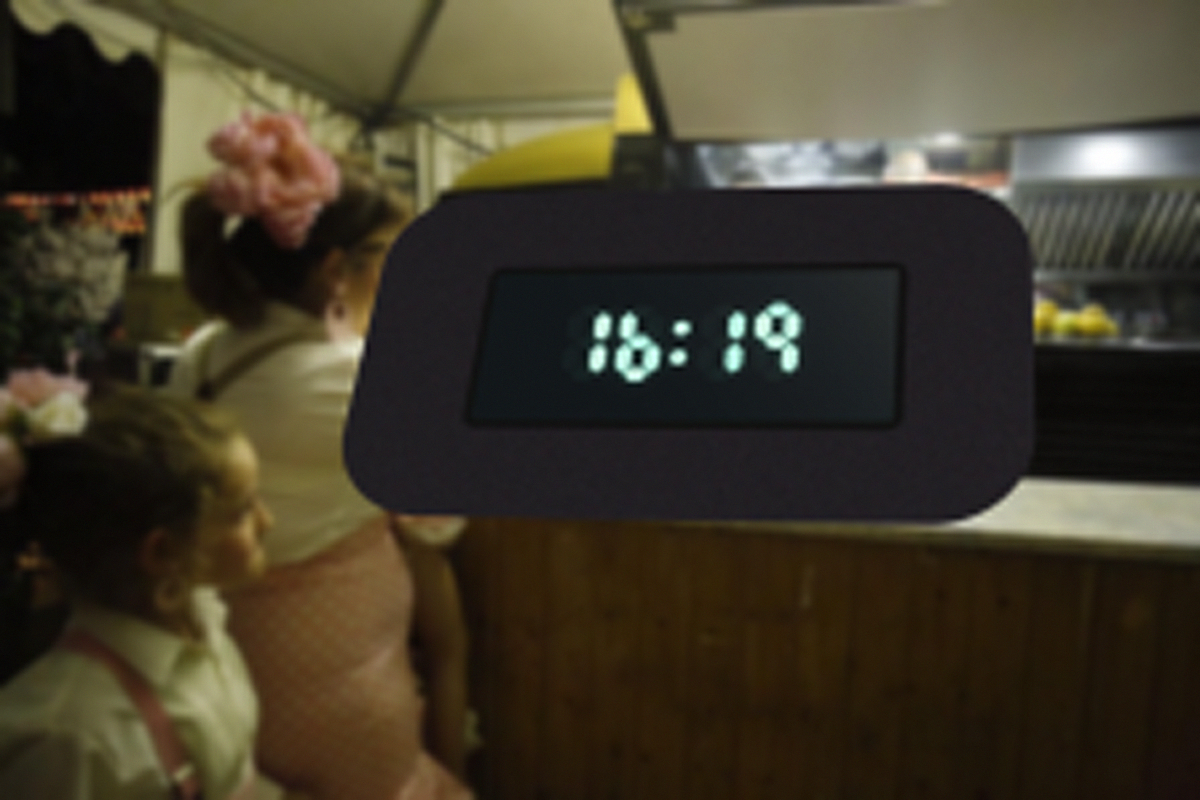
16:19
